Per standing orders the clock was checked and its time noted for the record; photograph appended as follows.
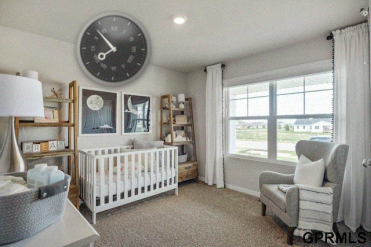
7:53
